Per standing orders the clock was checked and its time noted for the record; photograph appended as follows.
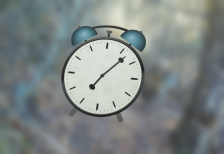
7:07
